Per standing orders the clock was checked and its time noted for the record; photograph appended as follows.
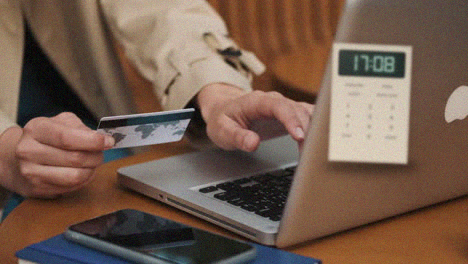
17:08
